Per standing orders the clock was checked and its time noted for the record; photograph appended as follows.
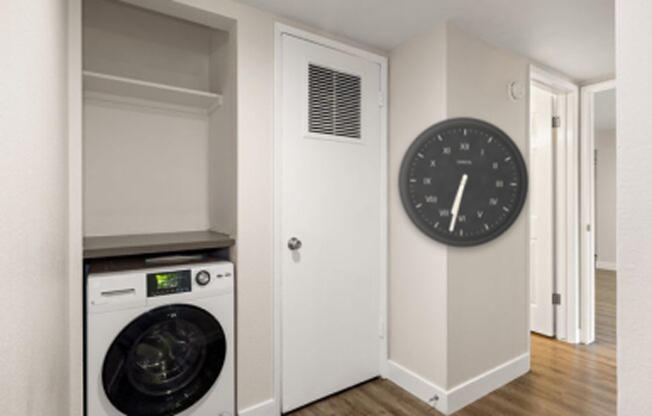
6:32
